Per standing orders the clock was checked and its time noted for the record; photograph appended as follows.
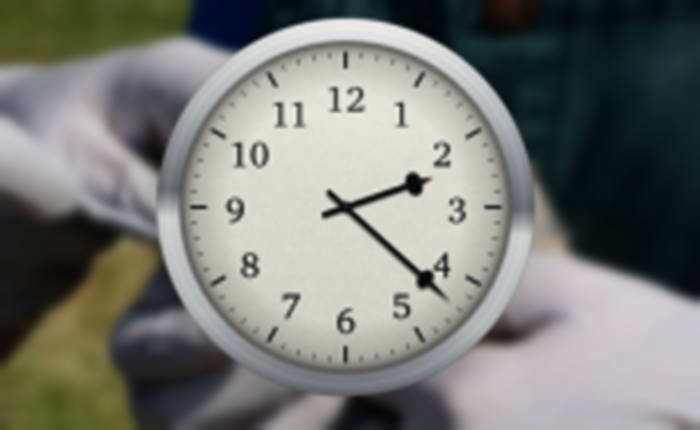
2:22
